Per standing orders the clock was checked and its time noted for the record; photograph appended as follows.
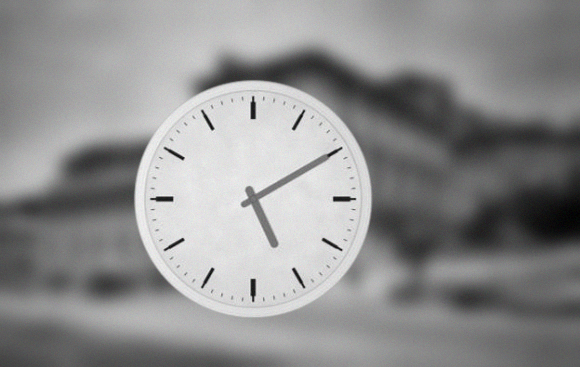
5:10
